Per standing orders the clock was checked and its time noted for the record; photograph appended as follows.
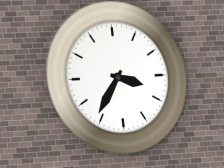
3:36
